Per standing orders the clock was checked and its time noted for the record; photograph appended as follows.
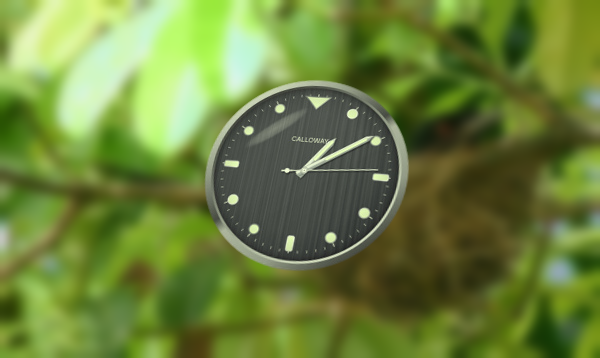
1:09:14
